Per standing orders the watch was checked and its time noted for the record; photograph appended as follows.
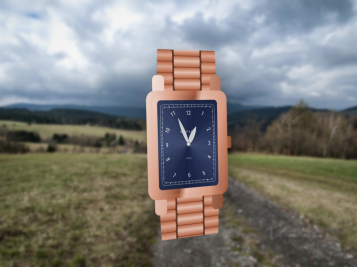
12:56
